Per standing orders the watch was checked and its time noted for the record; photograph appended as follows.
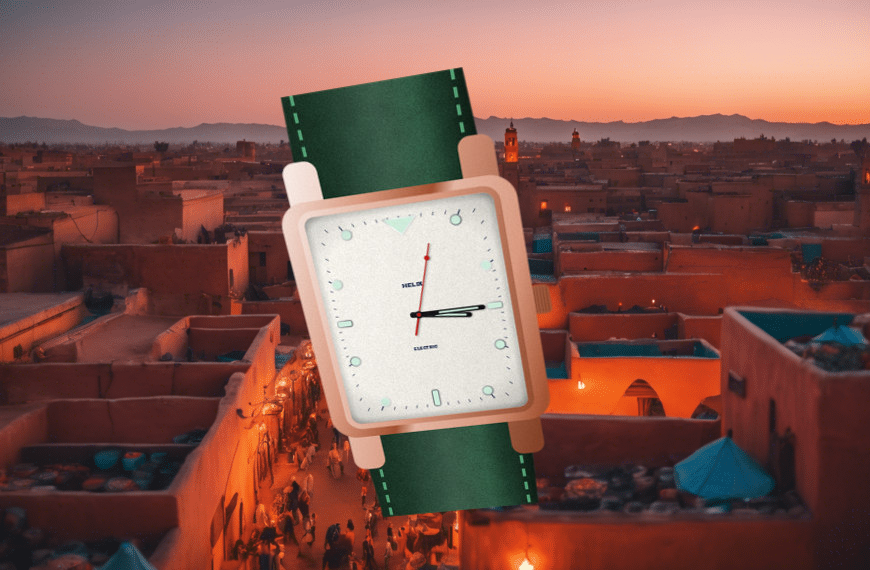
3:15:03
